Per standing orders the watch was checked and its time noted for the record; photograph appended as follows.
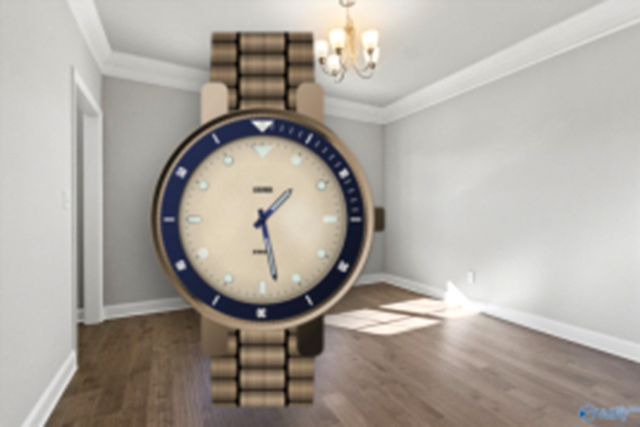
1:28
